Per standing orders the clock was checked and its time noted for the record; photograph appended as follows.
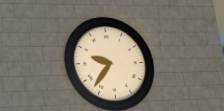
9:37
